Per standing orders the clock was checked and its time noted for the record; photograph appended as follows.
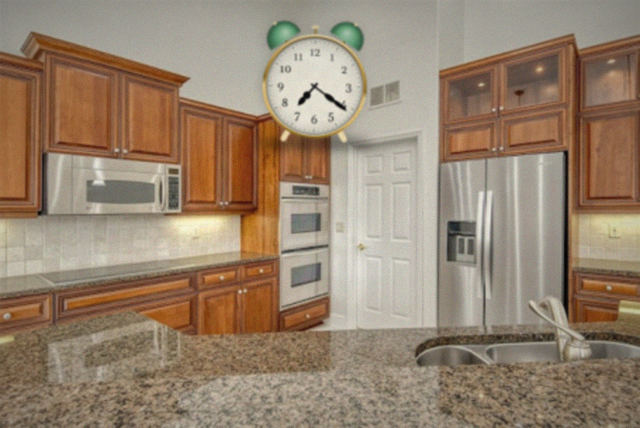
7:21
